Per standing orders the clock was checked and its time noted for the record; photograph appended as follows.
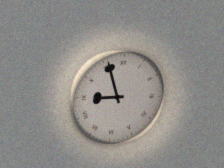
8:56
